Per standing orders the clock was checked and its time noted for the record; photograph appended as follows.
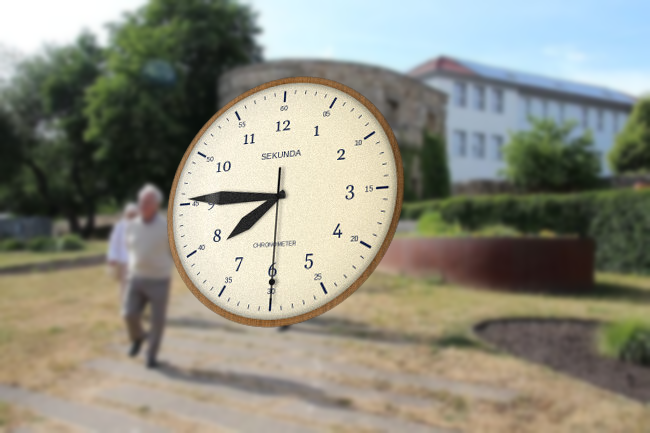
7:45:30
